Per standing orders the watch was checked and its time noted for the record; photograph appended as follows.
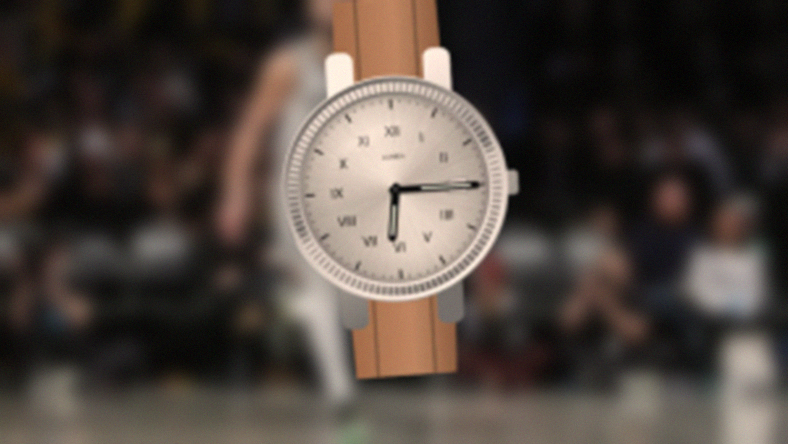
6:15
